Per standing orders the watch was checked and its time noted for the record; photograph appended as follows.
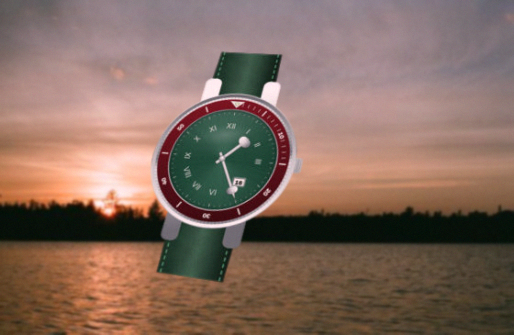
1:25
